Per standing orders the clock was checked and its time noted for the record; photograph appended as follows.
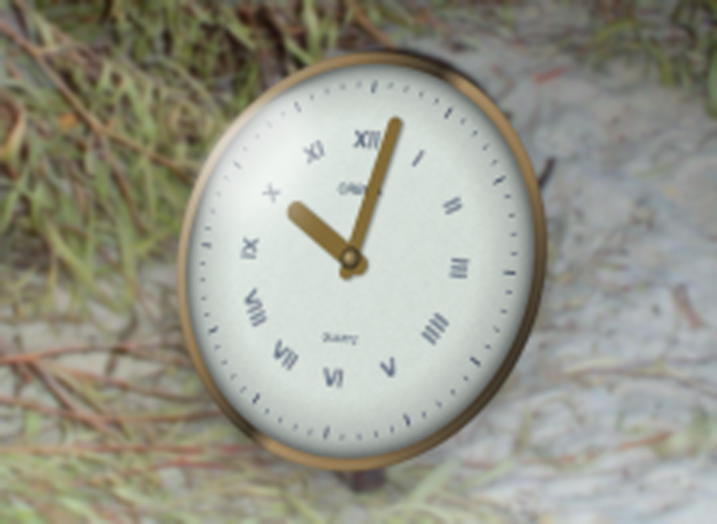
10:02
